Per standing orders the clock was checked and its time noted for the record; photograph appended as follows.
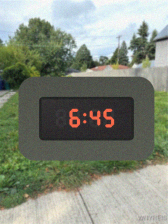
6:45
